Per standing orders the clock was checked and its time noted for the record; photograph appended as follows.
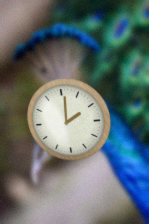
2:01
